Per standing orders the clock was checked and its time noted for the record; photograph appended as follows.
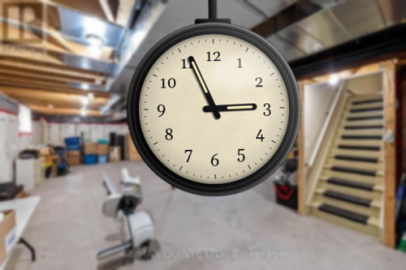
2:56
